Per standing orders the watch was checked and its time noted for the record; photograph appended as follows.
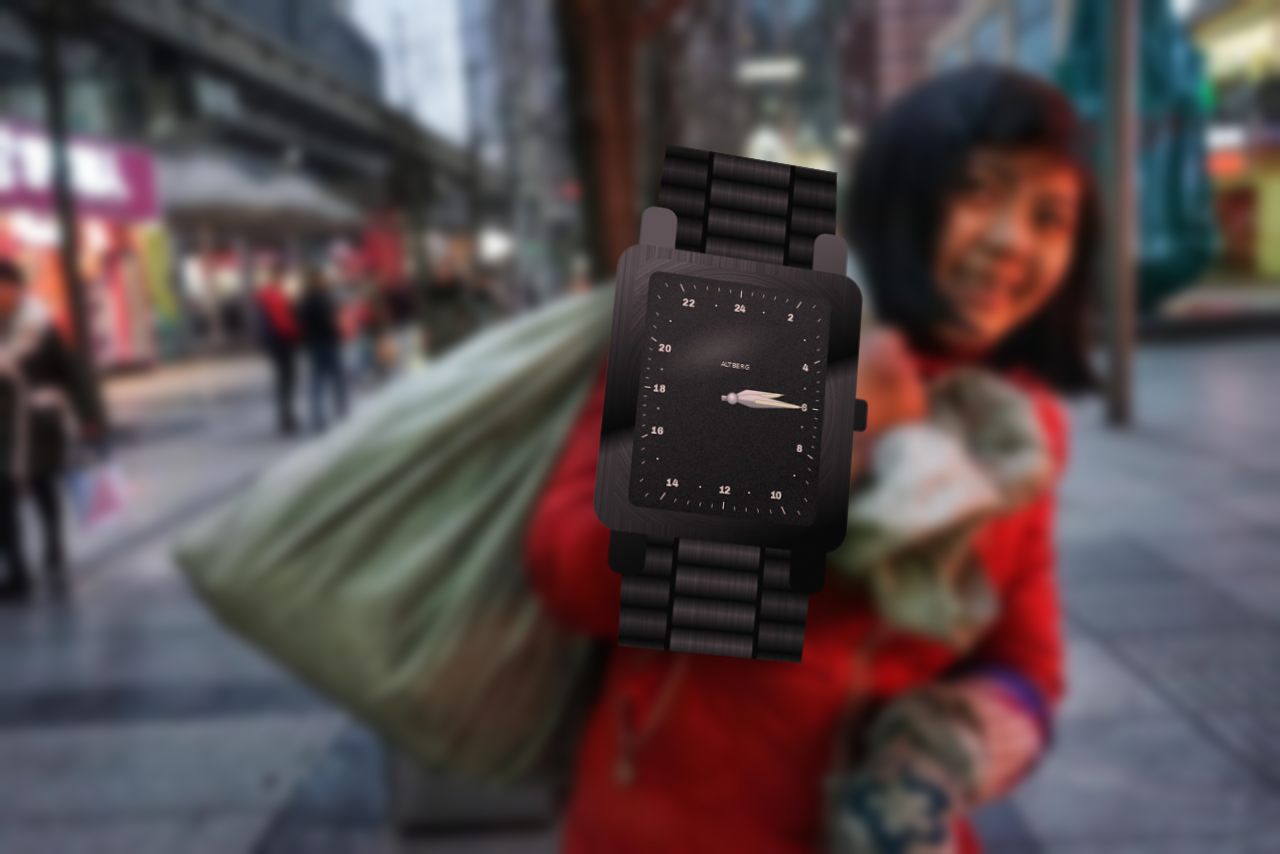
5:15
